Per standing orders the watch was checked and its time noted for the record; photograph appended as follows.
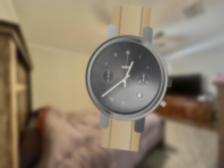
12:38
